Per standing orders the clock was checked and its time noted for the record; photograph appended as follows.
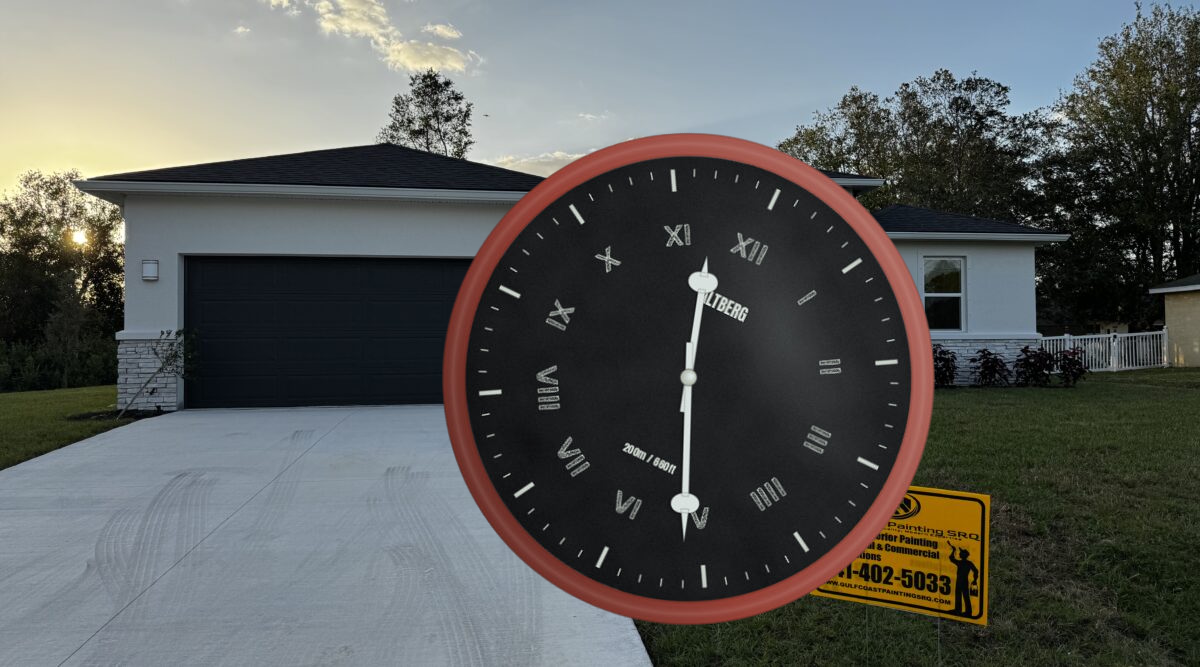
11:26
